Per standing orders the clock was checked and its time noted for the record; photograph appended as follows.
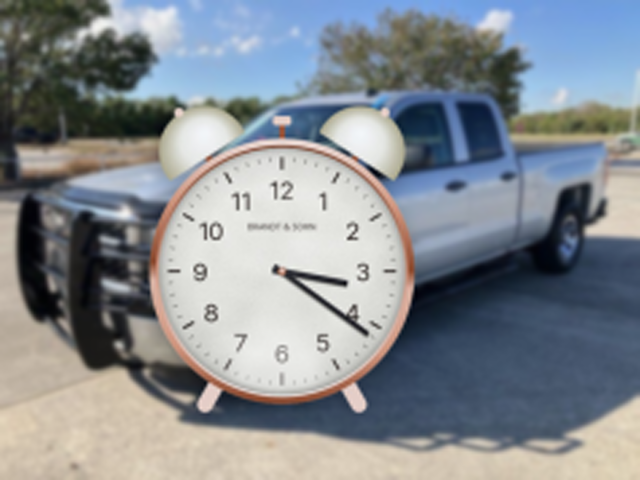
3:21
